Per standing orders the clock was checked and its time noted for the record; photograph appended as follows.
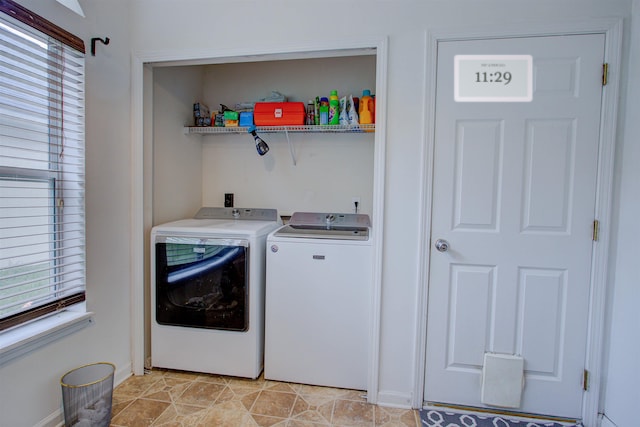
11:29
